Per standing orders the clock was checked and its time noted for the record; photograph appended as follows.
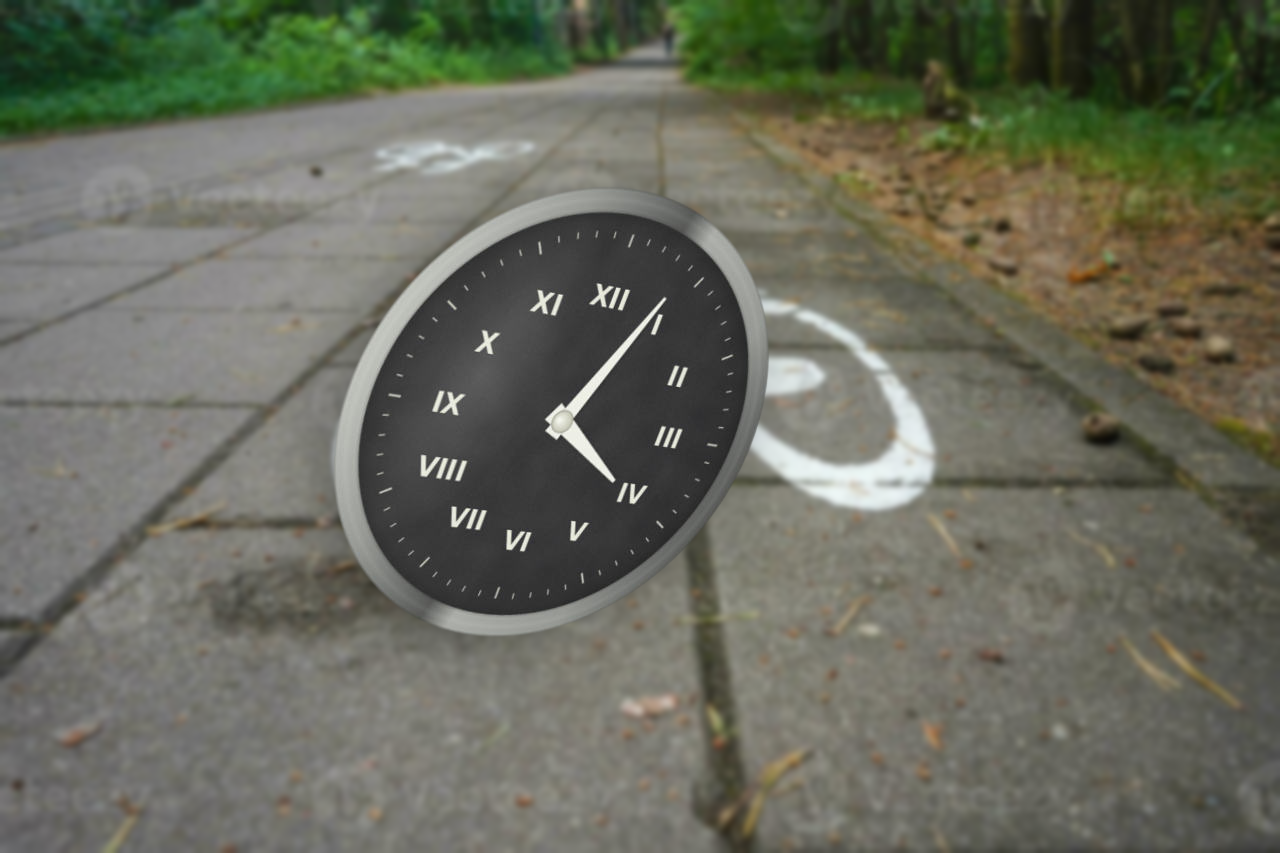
4:04
